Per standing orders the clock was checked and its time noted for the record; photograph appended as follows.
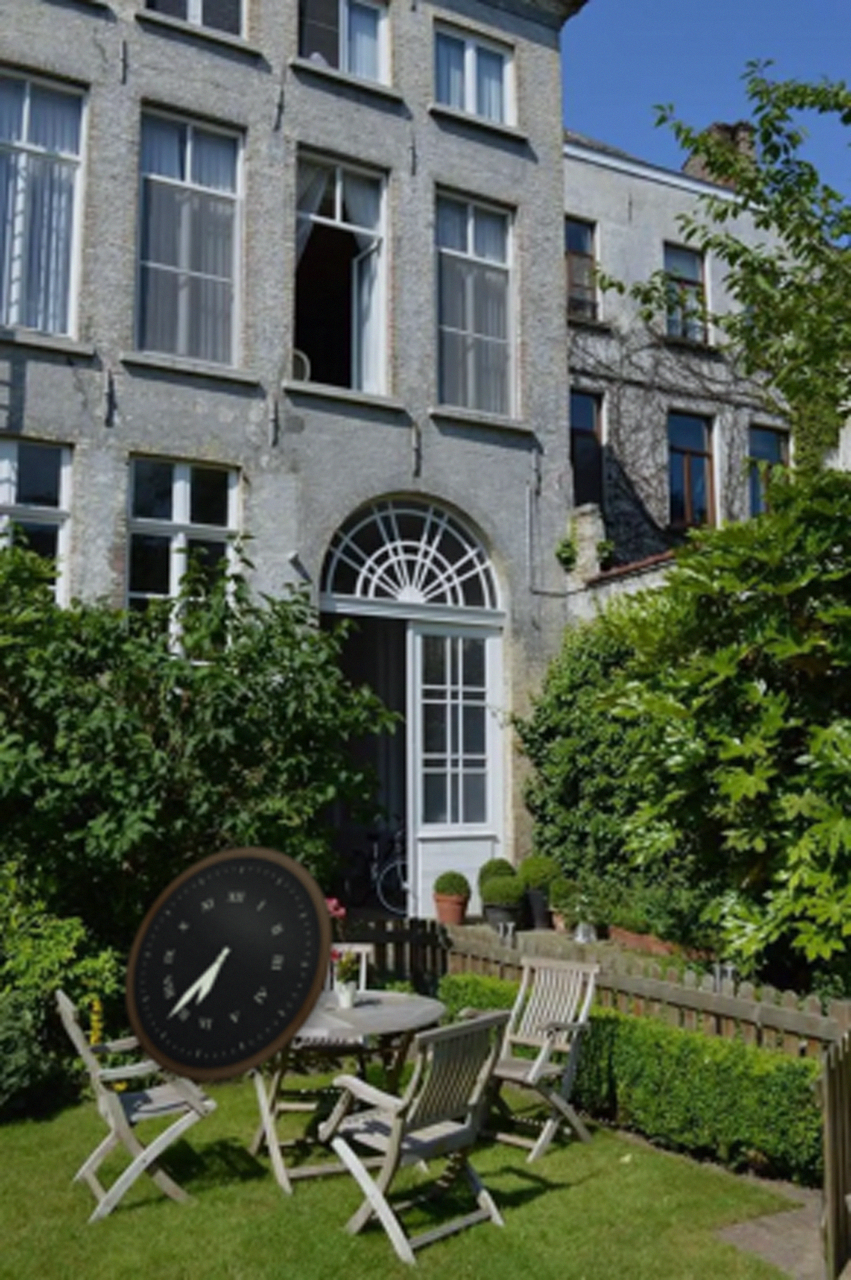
6:36
